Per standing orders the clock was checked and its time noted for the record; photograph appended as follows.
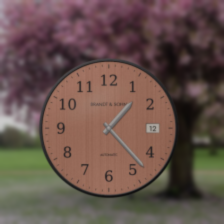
1:23
